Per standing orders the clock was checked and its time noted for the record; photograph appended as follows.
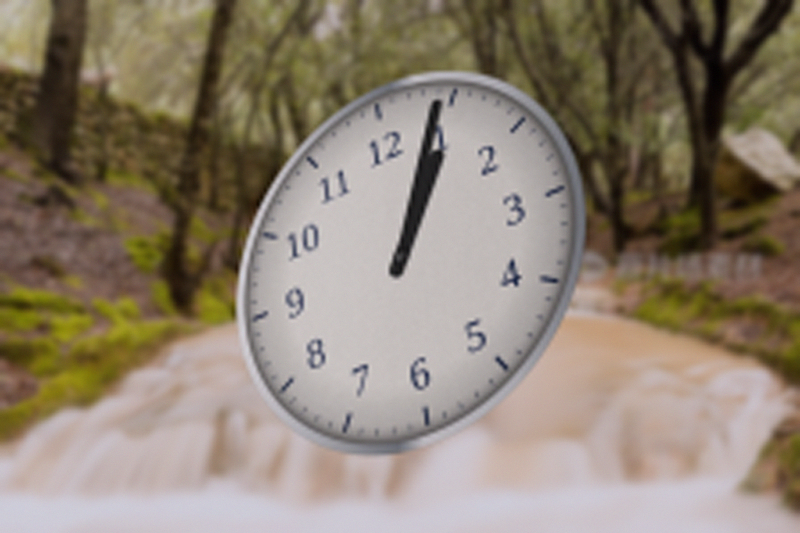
1:04
